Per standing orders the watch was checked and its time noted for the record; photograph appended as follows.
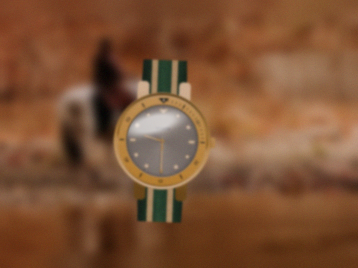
9:30
